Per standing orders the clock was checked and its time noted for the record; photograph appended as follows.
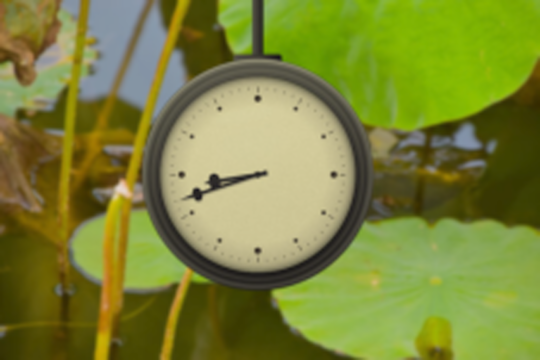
8:42
